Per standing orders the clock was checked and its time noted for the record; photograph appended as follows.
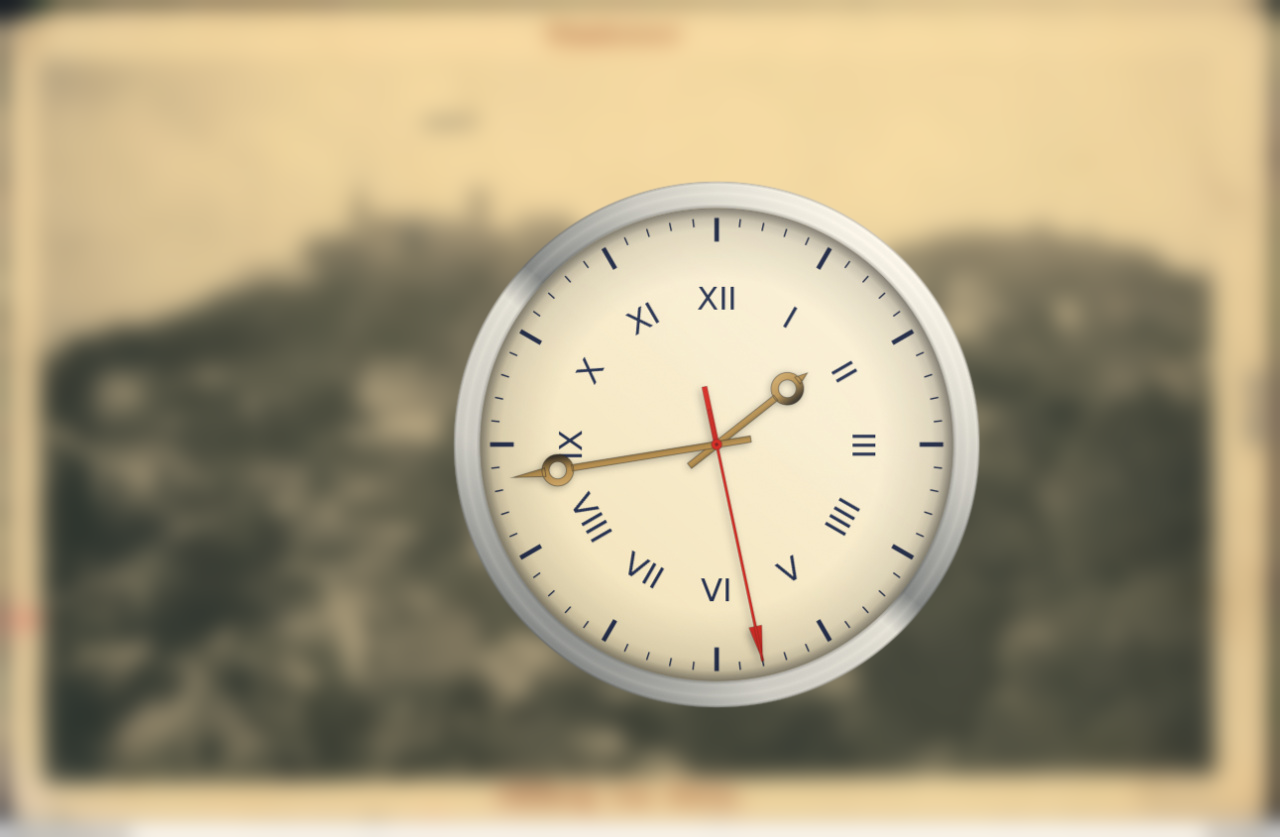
1:43:28
